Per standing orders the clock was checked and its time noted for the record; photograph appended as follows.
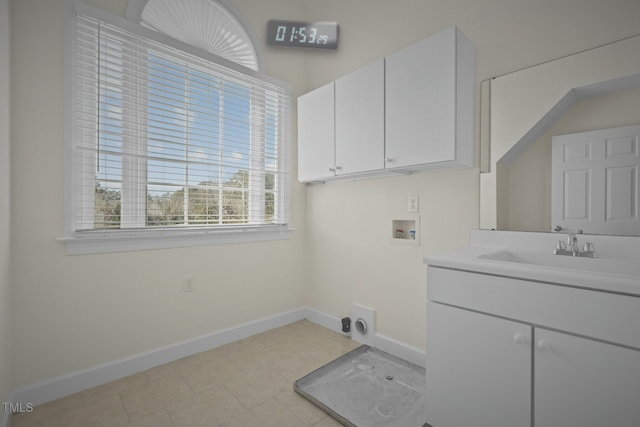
1:53
